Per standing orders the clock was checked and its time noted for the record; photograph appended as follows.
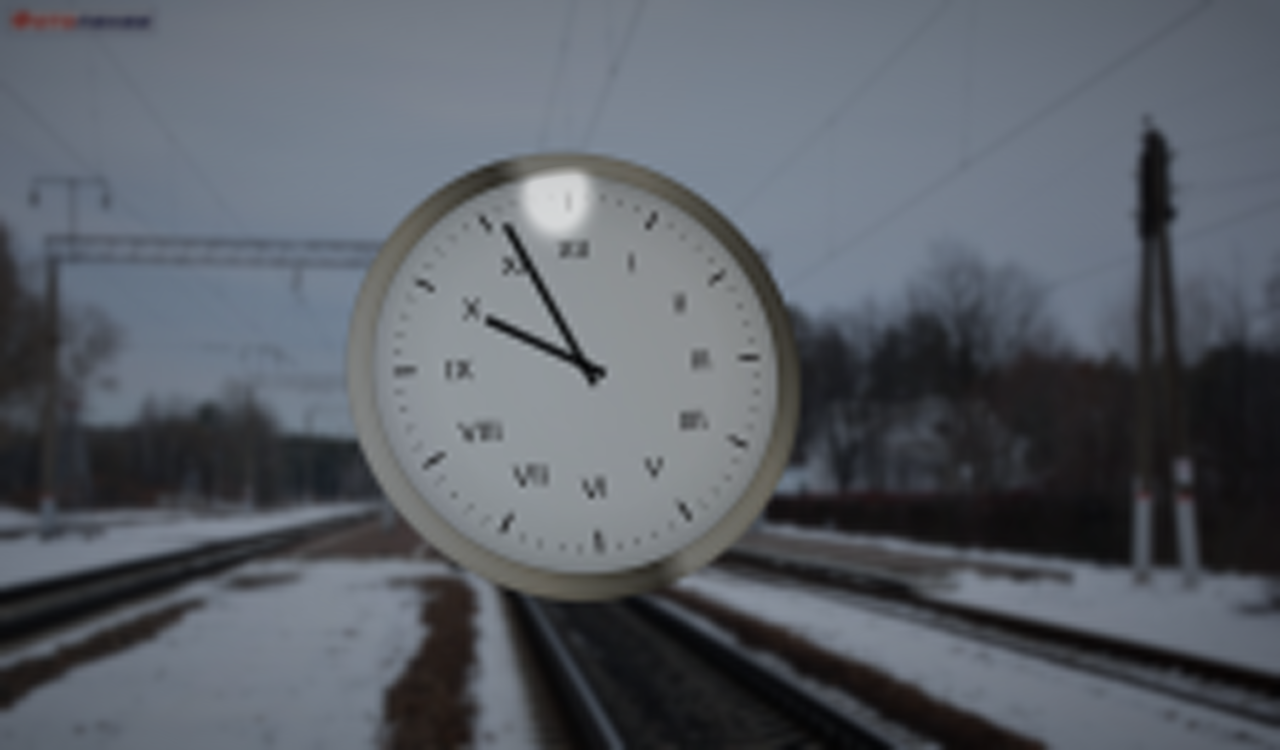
9:56
